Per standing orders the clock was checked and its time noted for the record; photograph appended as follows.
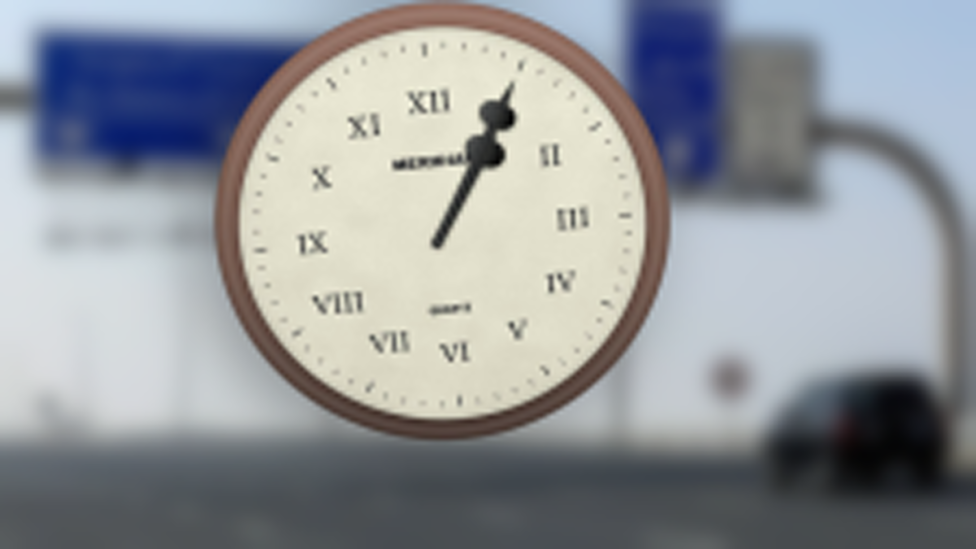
1:05
